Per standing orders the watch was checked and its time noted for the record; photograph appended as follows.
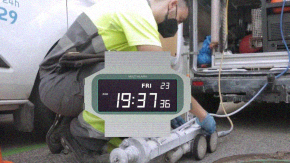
19:37:36
